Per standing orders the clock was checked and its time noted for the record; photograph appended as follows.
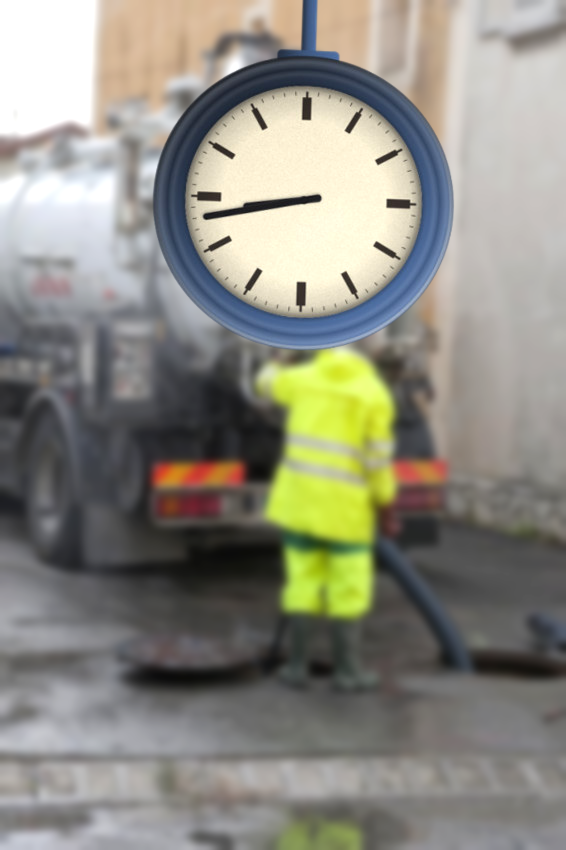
8:43
